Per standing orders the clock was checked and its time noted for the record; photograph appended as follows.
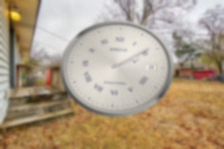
2:09
